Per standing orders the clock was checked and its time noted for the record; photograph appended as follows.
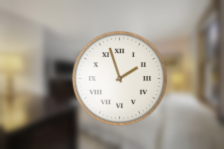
1:57
